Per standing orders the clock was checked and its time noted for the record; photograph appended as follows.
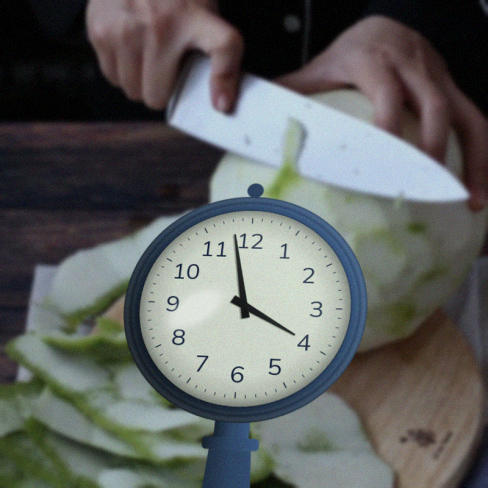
3:58
